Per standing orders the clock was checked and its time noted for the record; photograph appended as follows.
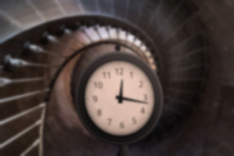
12:17
